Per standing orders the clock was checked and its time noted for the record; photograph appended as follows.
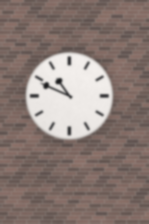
10:49
